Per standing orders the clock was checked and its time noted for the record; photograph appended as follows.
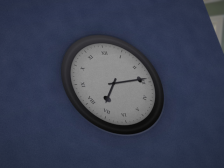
7:14
